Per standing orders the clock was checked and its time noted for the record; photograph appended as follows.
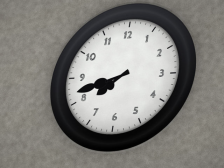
7:42
